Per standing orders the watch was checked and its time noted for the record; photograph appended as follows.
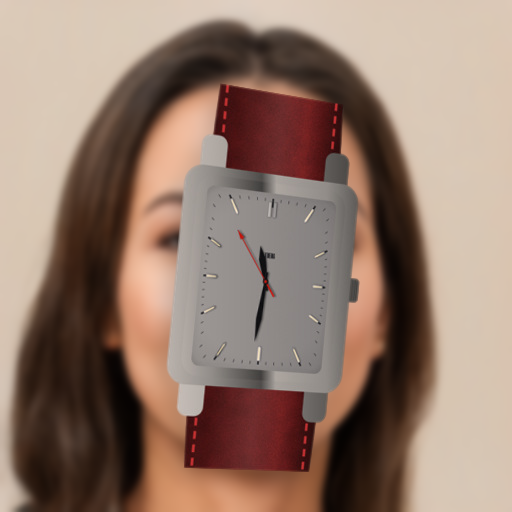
11:30:54
